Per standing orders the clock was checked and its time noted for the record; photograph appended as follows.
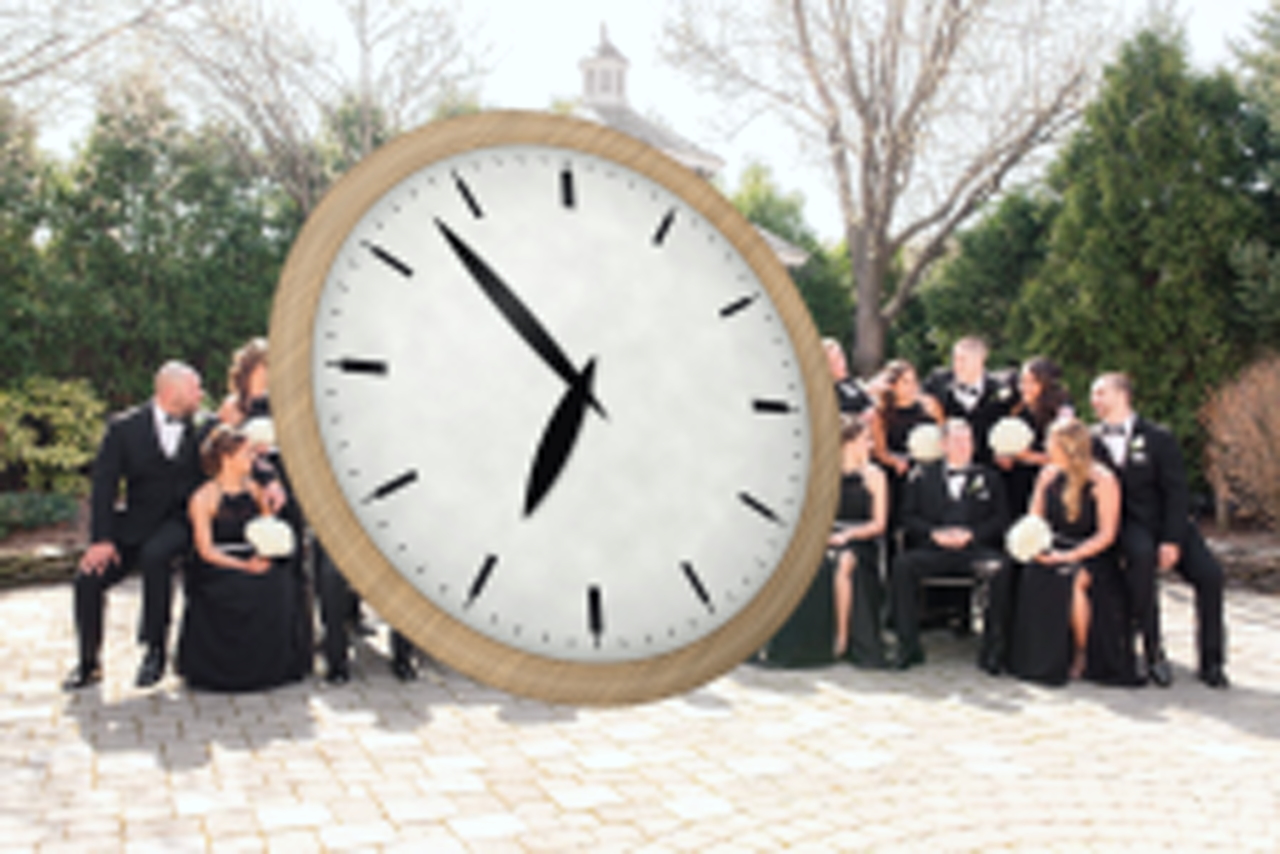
6:53
